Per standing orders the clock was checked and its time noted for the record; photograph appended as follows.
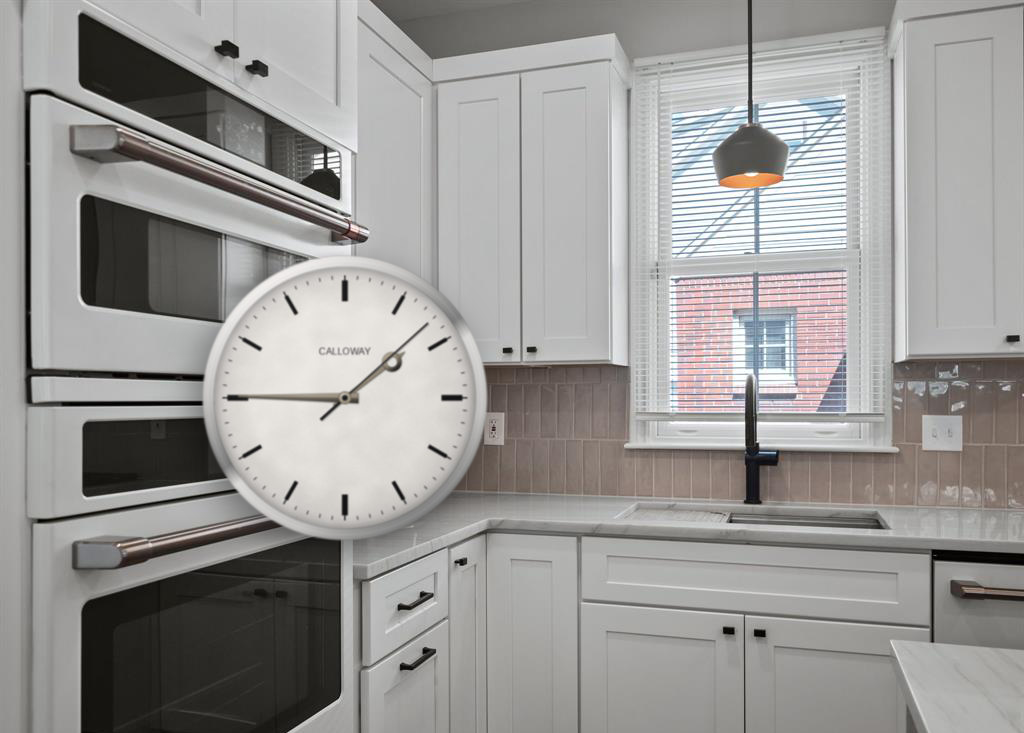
1:45:08
